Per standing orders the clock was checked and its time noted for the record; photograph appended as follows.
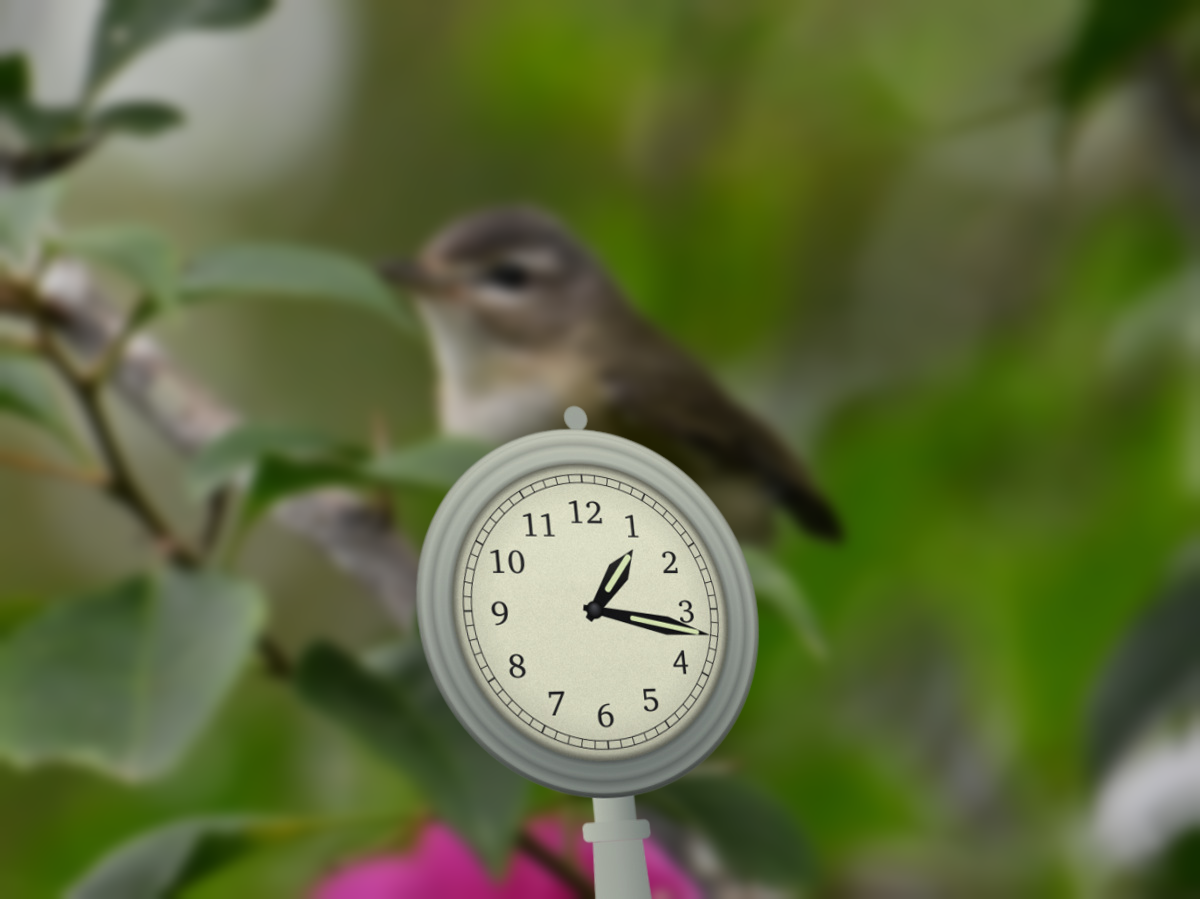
1:17
